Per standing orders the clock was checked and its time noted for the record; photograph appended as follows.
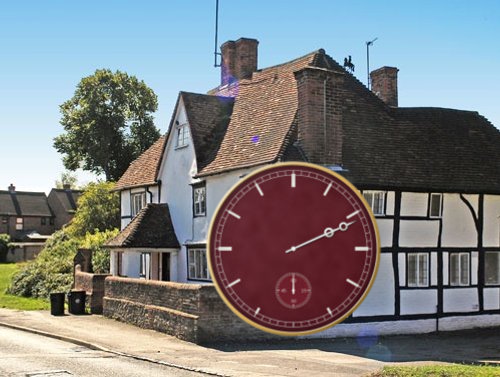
2:11
